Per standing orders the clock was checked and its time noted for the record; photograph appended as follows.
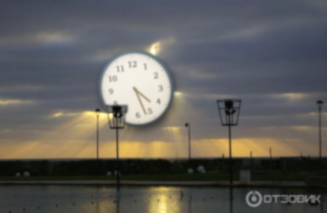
4:27
